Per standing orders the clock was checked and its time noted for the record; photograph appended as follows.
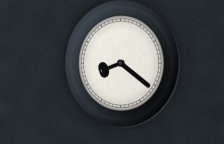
8:21
